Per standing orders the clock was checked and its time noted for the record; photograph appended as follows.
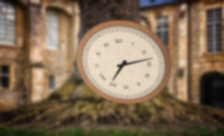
7:13
